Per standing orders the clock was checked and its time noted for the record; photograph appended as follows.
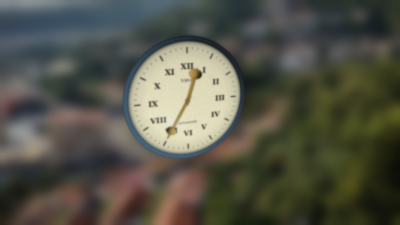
12:35
